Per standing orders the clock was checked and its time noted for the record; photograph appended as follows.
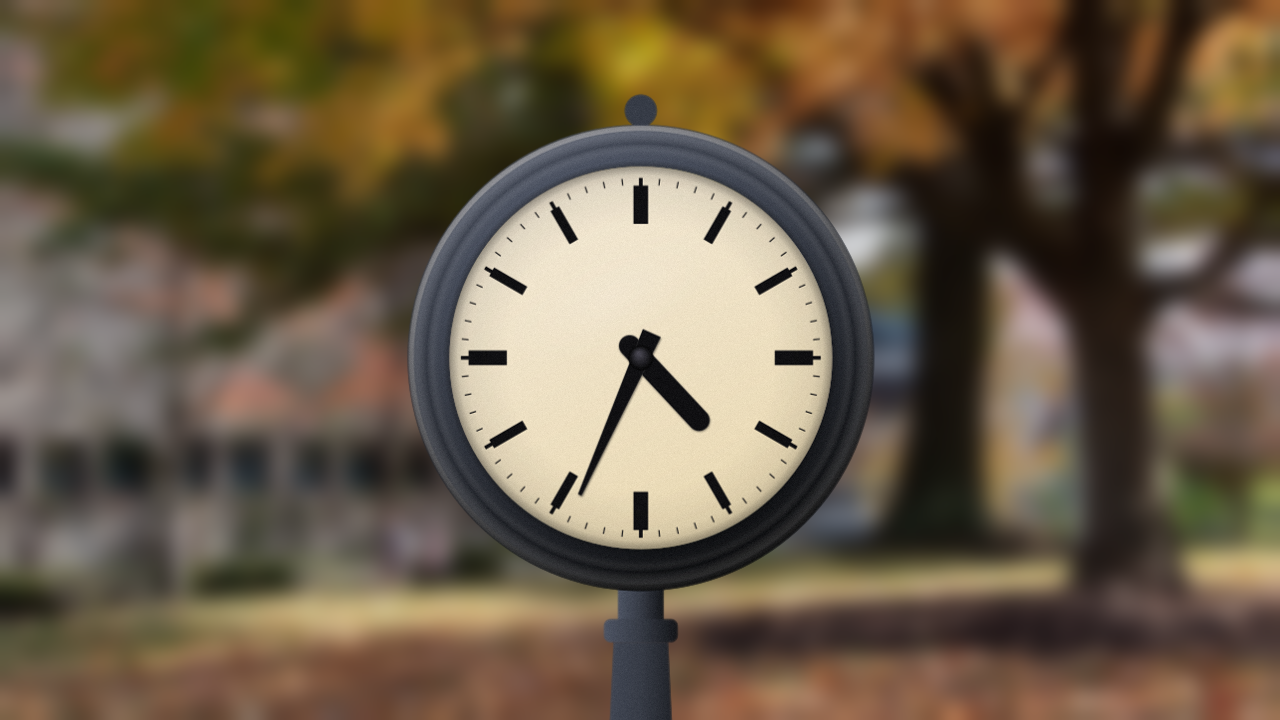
4:34
